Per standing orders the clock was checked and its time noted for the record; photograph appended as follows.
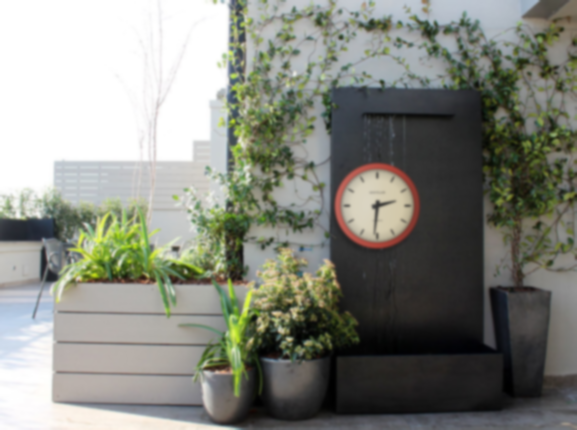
2:31
